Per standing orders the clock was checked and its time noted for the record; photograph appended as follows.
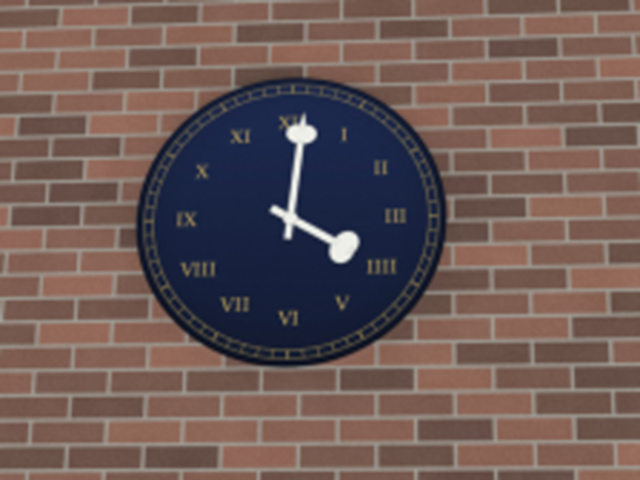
4:01
